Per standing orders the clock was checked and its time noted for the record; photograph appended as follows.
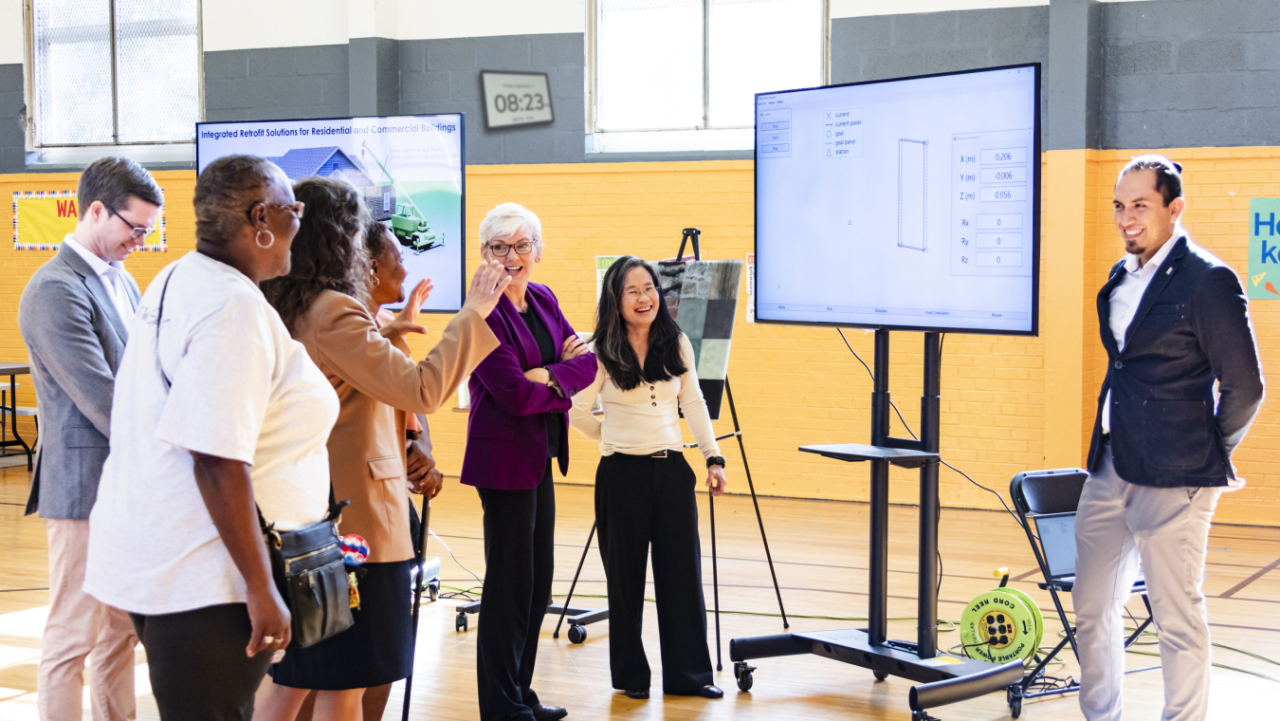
8:23
